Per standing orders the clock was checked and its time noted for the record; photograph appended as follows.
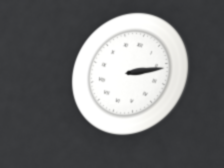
2:11
